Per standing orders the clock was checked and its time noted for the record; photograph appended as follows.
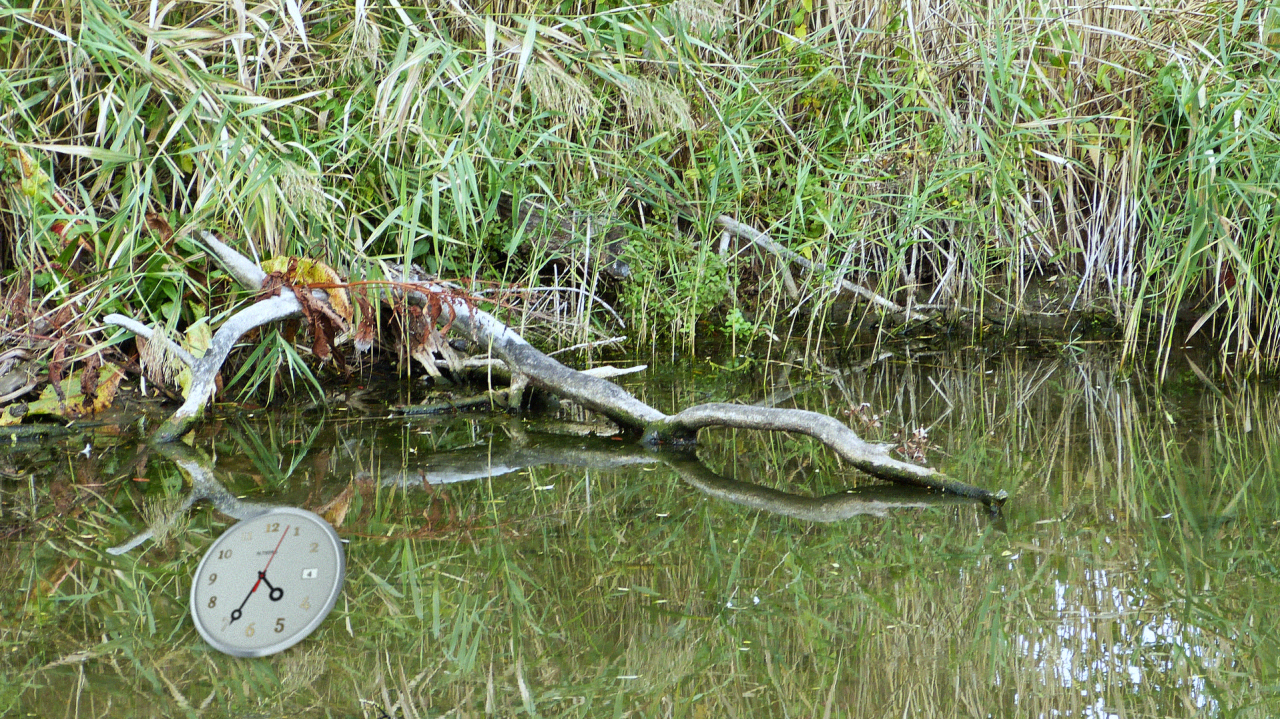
4:34:03
